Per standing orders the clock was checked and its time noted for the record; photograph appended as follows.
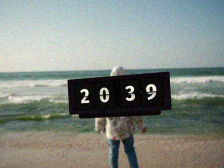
20:39
